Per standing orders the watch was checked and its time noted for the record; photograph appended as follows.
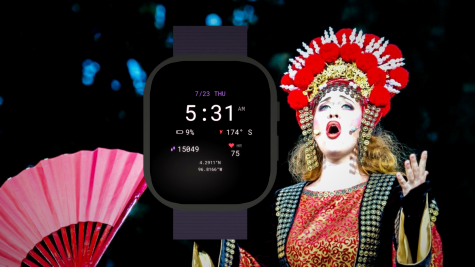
5:31
